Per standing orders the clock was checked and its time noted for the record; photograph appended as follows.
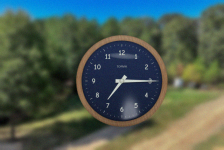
7:15
